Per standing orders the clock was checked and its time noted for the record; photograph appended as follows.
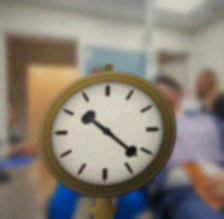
10:22
